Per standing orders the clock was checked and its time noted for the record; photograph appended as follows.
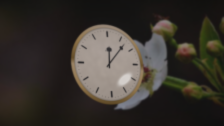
12:07
